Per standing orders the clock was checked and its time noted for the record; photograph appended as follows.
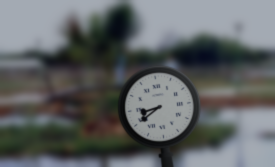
8:40
